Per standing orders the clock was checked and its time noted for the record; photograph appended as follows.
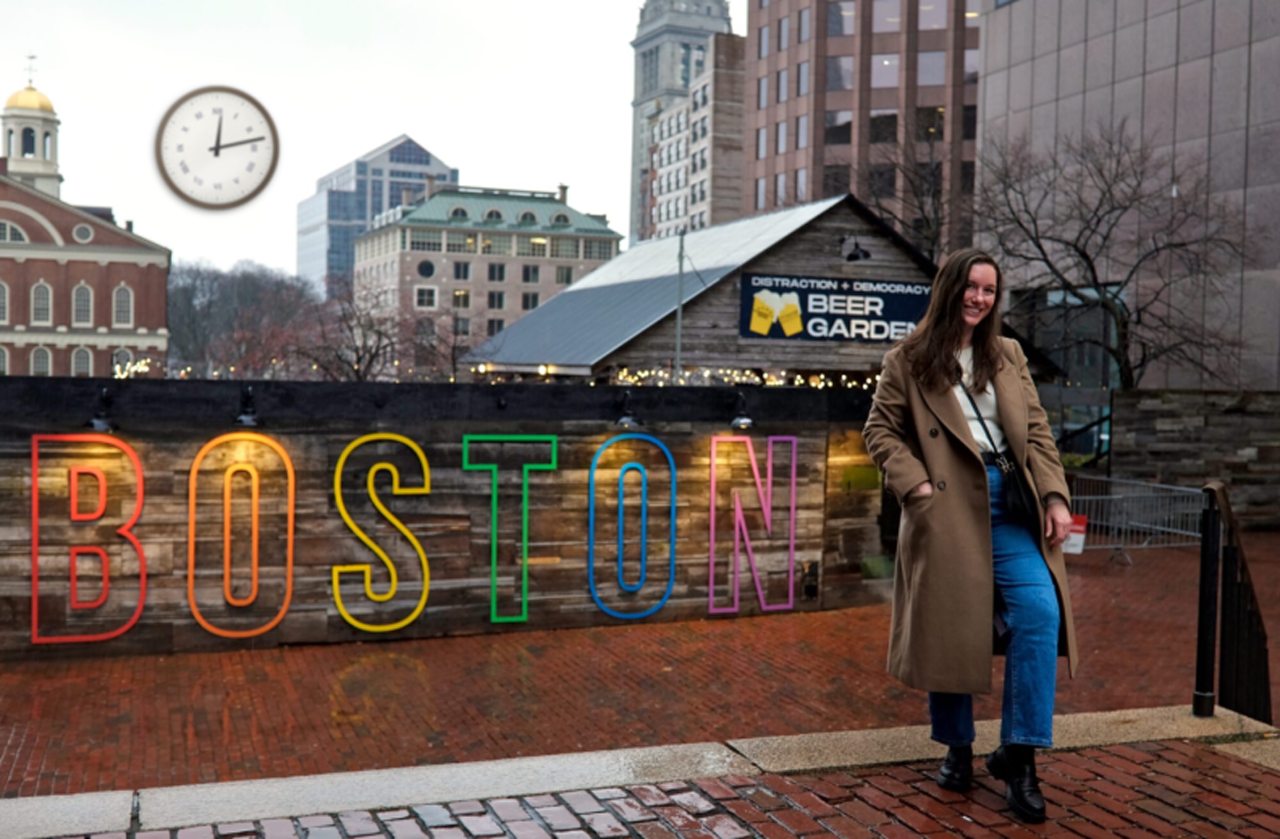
12:13
